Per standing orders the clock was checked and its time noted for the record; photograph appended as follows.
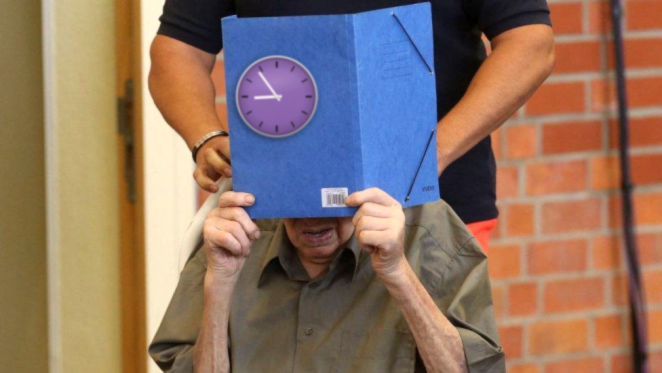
8:54
